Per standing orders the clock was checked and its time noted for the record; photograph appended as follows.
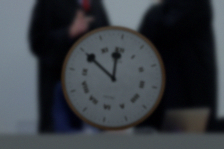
11:50
